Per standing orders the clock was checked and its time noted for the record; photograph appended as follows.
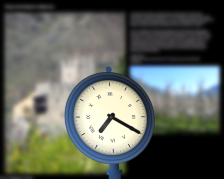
7:20
